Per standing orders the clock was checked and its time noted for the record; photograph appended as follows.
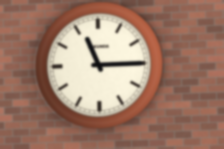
11:15
